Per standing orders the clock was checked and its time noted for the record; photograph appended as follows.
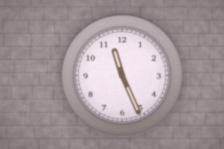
11:26
